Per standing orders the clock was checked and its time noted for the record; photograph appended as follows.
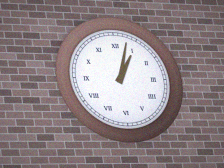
1:03
